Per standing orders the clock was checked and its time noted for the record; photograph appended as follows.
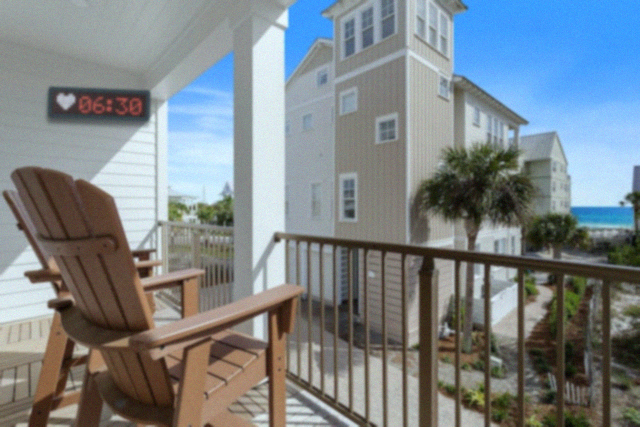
6:30
